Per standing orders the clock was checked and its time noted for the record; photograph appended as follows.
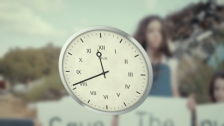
11:41
